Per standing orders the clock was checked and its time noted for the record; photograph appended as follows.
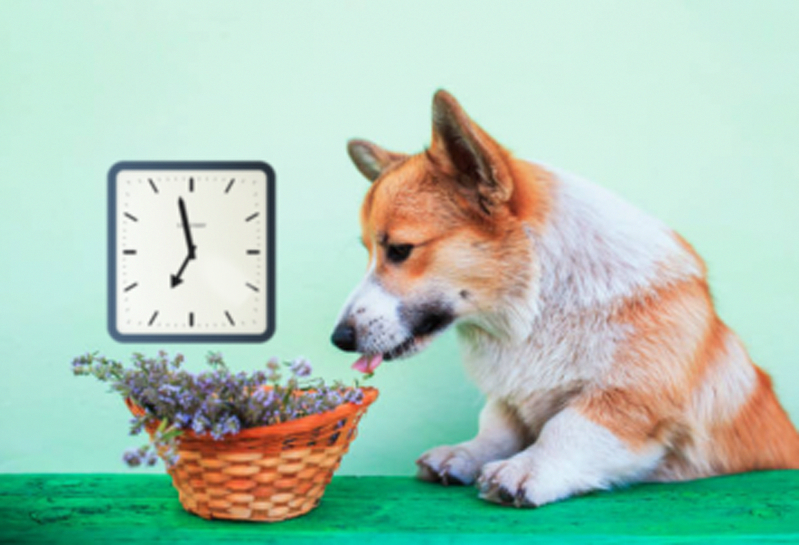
6:58
